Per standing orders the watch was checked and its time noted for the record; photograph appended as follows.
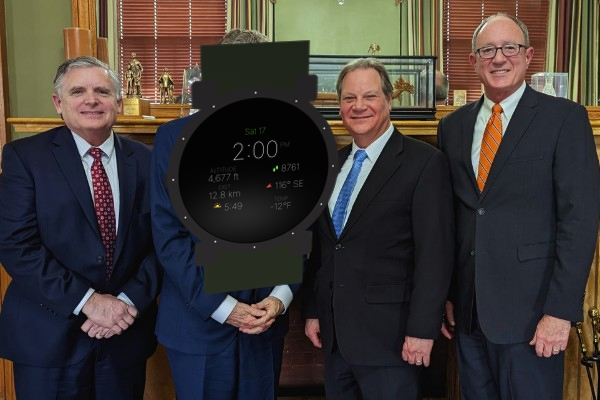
2:00
